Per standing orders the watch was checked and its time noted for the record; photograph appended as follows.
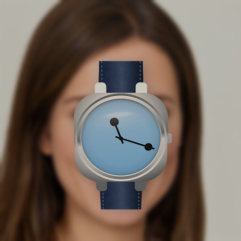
11:18
